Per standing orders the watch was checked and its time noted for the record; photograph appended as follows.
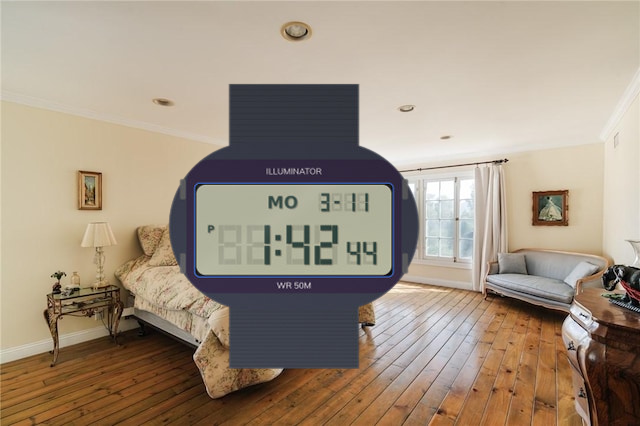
1:42:44
